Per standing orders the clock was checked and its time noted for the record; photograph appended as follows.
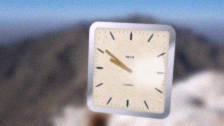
9:51
